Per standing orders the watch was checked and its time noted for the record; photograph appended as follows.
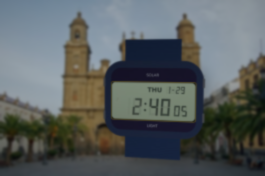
2:40:05
